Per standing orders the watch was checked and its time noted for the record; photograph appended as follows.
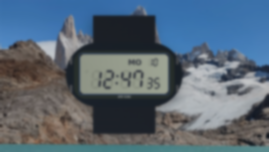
12:47
